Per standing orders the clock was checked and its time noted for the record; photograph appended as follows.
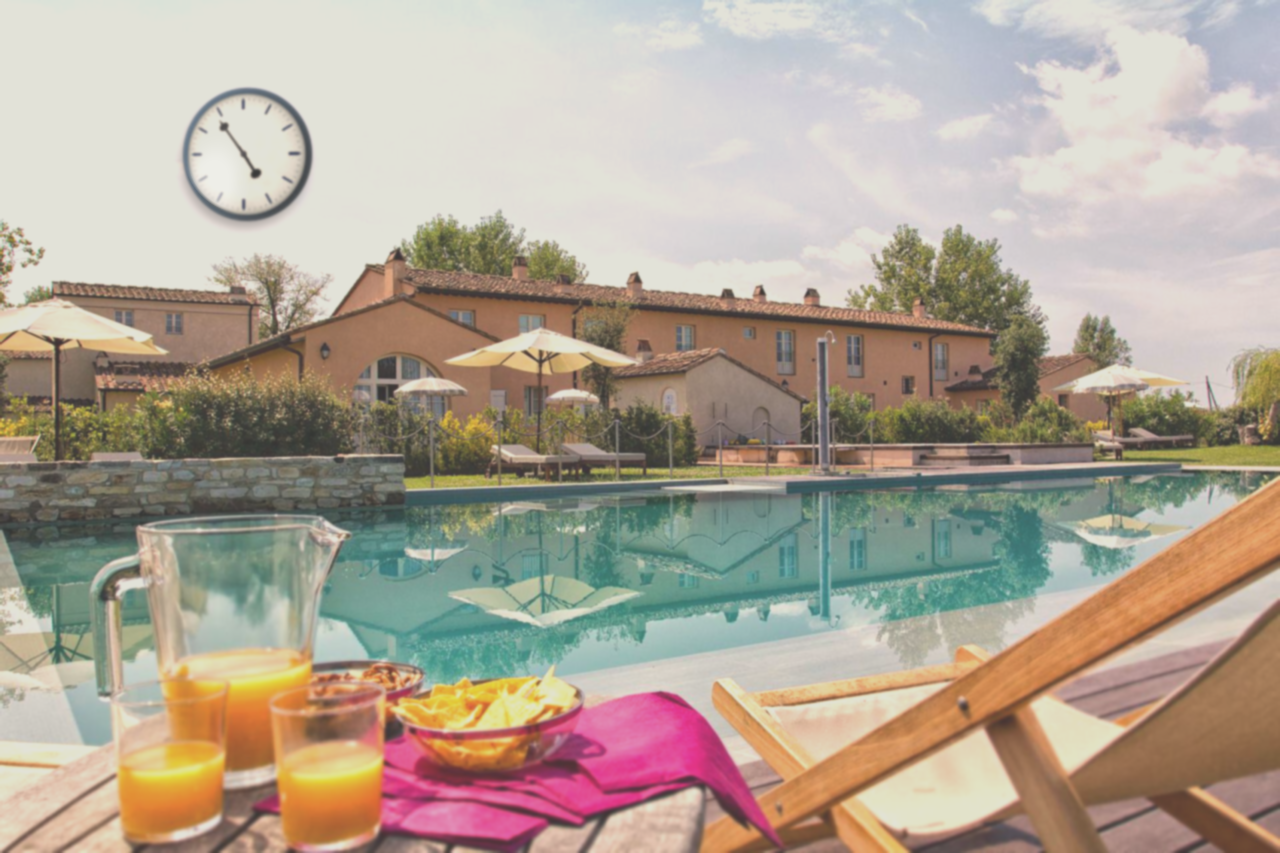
4:54
